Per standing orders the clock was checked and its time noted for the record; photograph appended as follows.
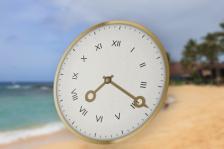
7:19
